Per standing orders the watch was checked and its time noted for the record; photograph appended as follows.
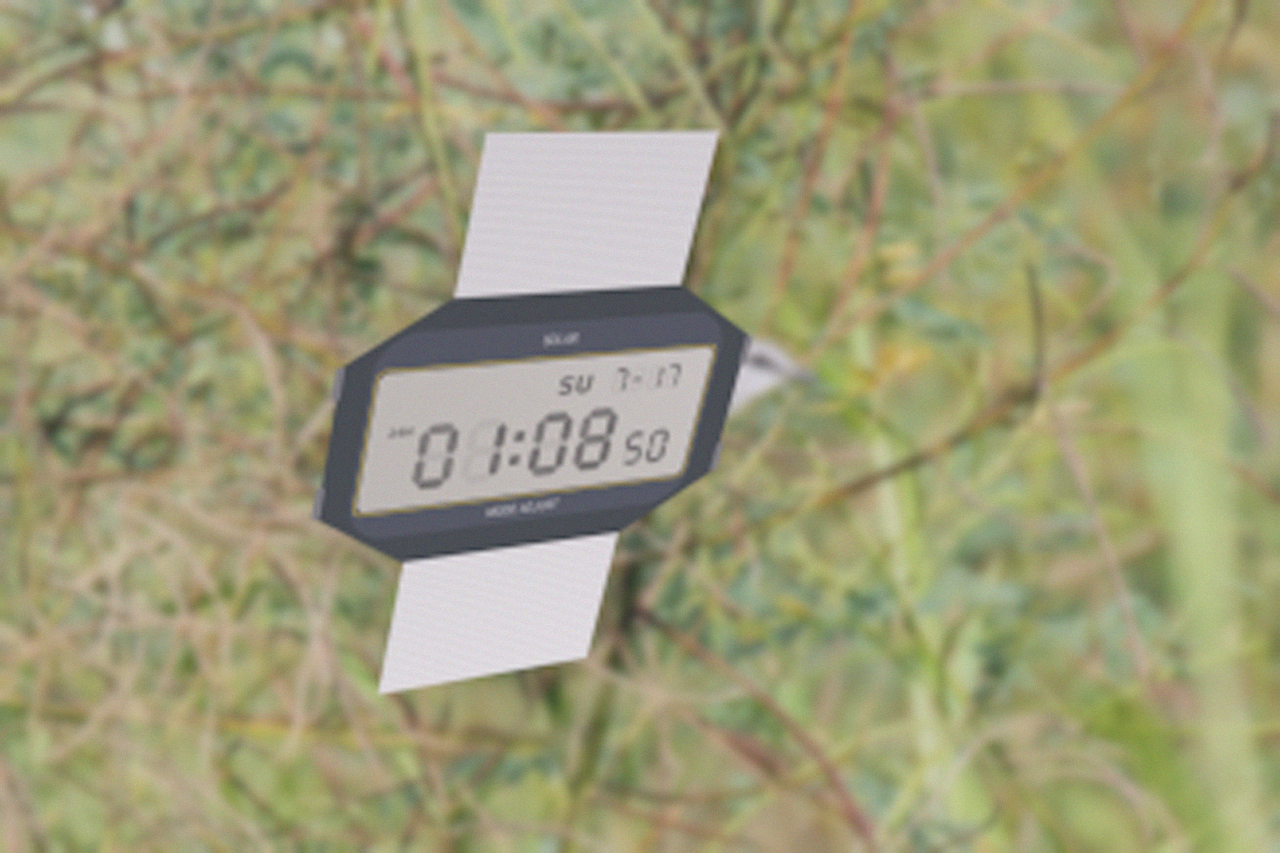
1:08:50
